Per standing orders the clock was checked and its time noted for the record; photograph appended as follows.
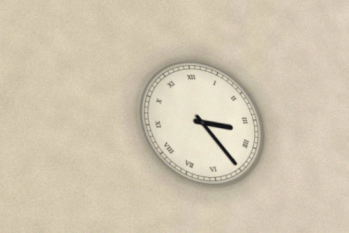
3:25
